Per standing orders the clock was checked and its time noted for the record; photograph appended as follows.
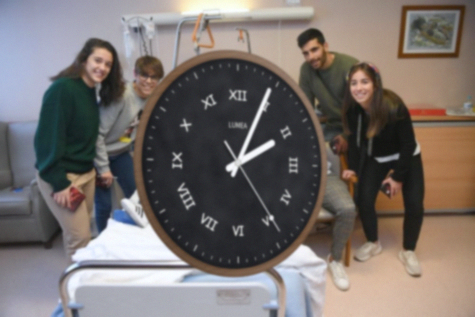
2:04:24
